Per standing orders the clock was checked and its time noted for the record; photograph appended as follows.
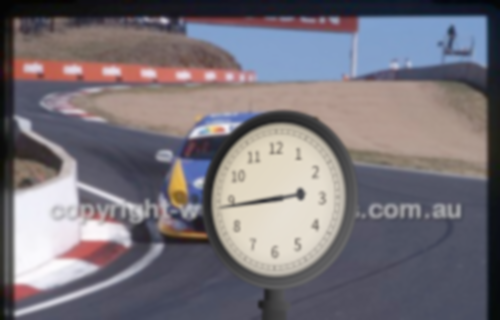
2:44
